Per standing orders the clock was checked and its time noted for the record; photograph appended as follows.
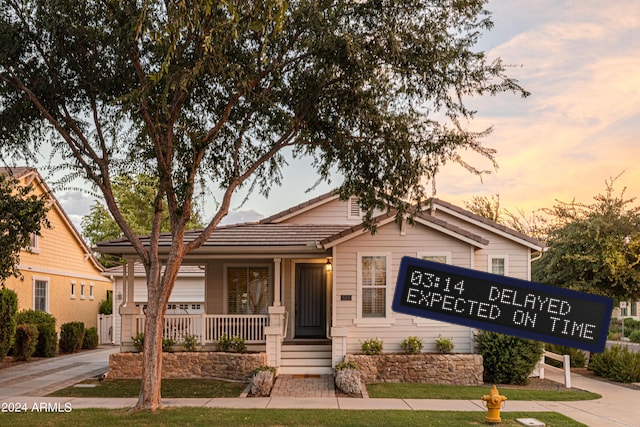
3:14
